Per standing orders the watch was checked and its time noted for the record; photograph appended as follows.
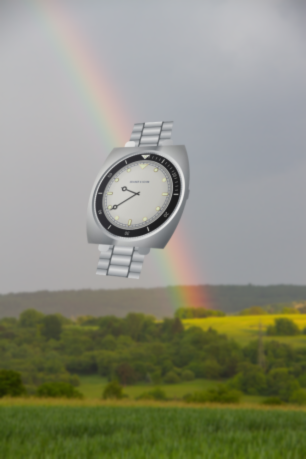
9:39
